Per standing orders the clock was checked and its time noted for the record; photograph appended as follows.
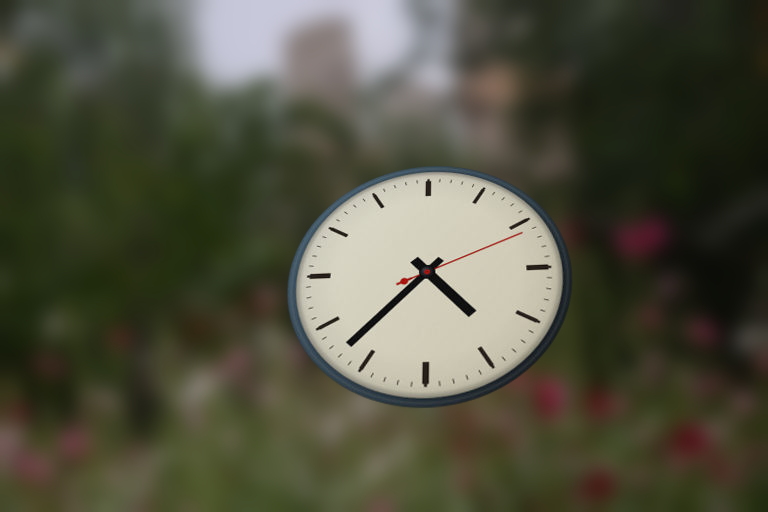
4:37:11
